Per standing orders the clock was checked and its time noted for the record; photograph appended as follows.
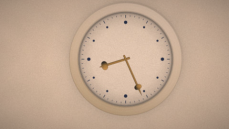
8:26
